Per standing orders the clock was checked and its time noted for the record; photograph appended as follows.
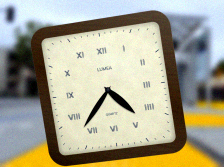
4:37
